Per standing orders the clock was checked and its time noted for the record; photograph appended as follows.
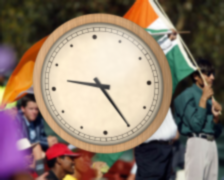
9:25
